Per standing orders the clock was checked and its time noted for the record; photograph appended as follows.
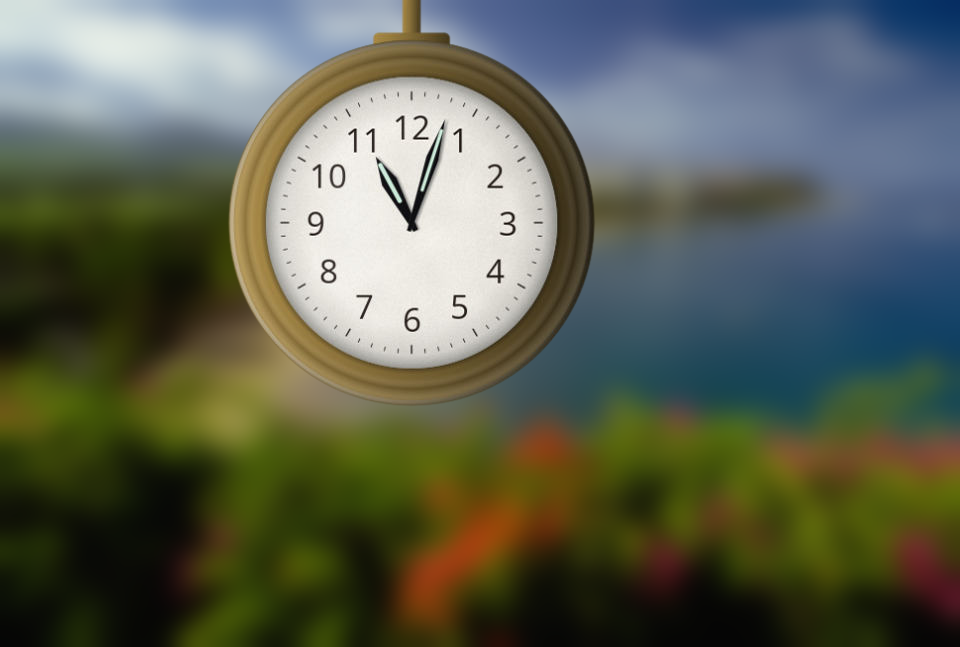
11:03
